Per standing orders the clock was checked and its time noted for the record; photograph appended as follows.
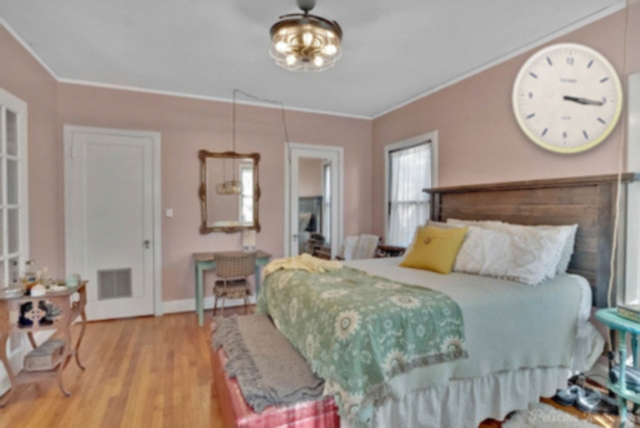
3:16
